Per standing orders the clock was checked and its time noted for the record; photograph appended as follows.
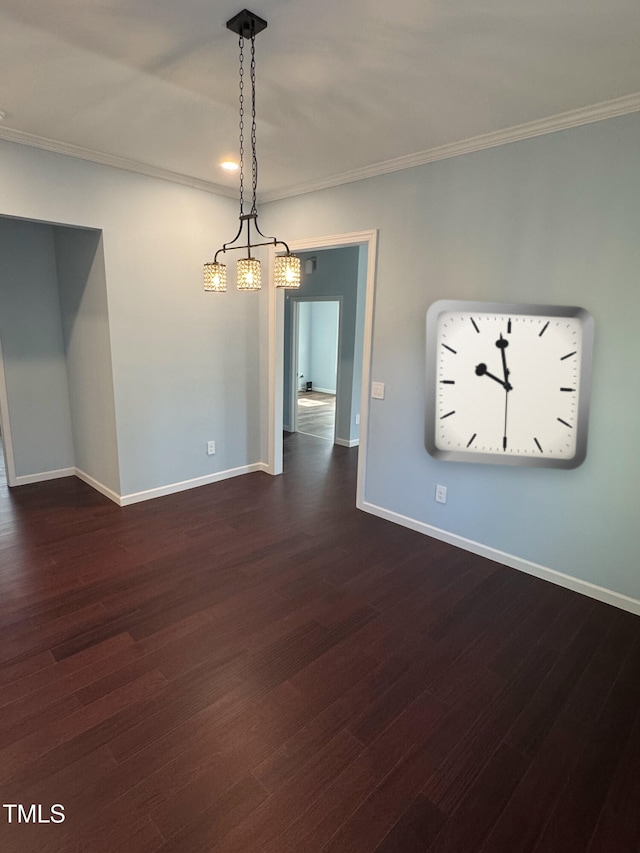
9:58:30
